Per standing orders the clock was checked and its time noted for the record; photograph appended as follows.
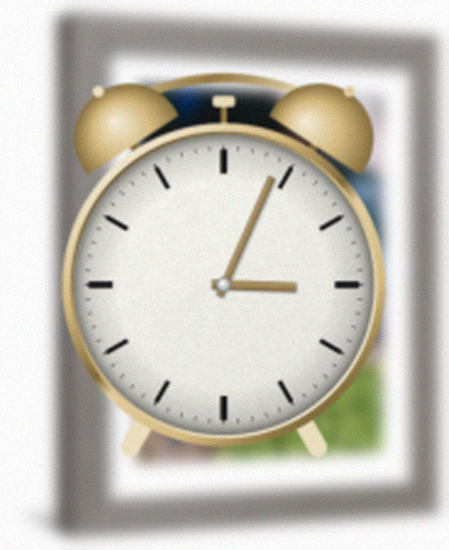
3:04
